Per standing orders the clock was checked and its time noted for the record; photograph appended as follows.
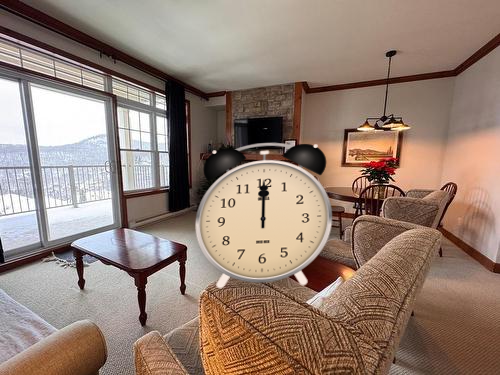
12:00
